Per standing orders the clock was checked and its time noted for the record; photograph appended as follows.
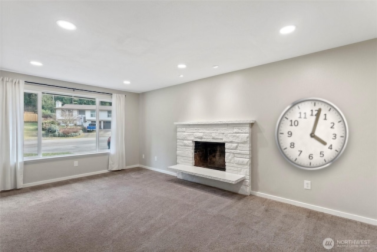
4:02
